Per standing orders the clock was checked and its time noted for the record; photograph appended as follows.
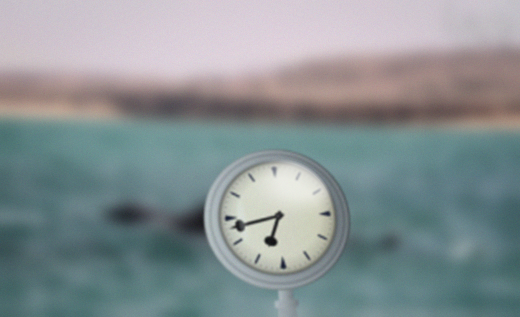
6:43
